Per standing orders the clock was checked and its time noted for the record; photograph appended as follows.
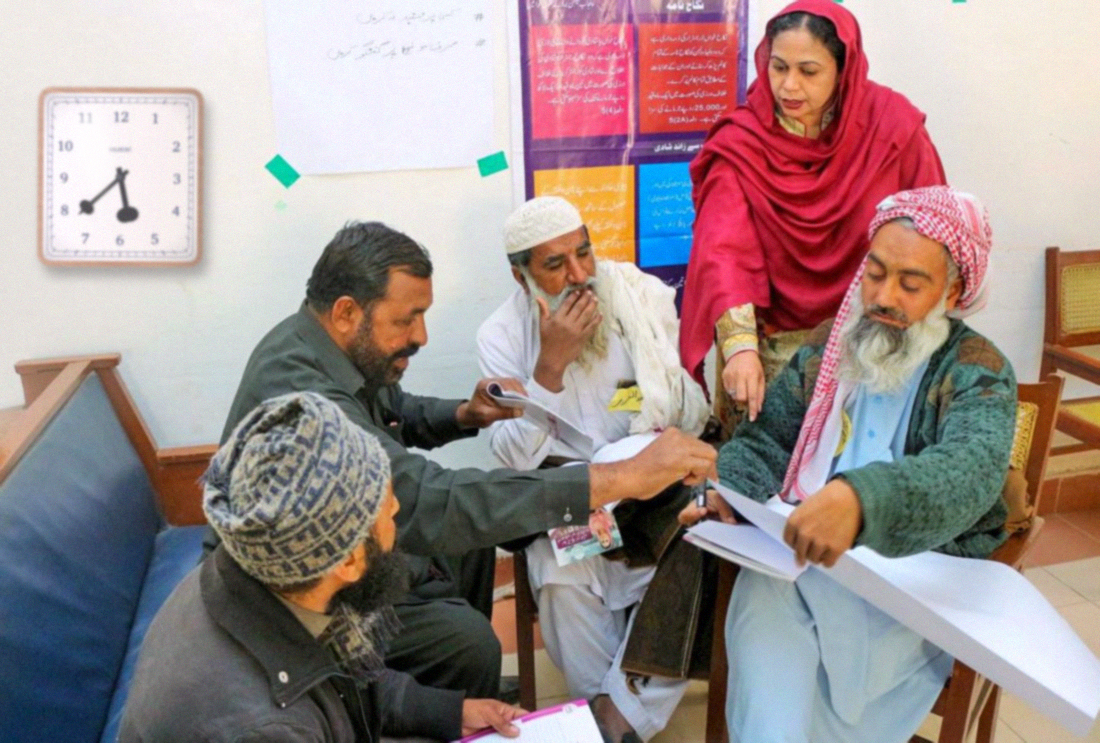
5:38
